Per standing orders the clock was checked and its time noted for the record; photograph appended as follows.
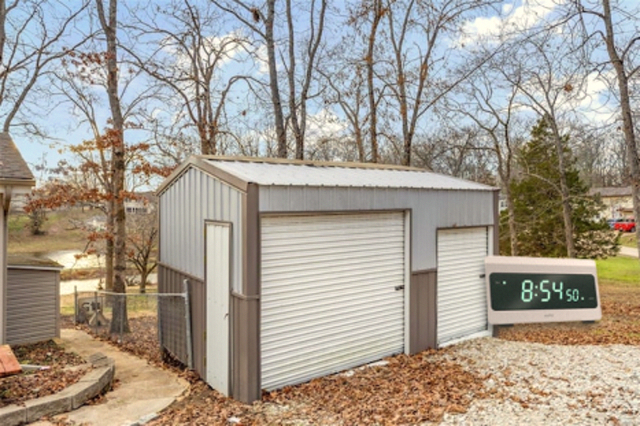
8:54:50
